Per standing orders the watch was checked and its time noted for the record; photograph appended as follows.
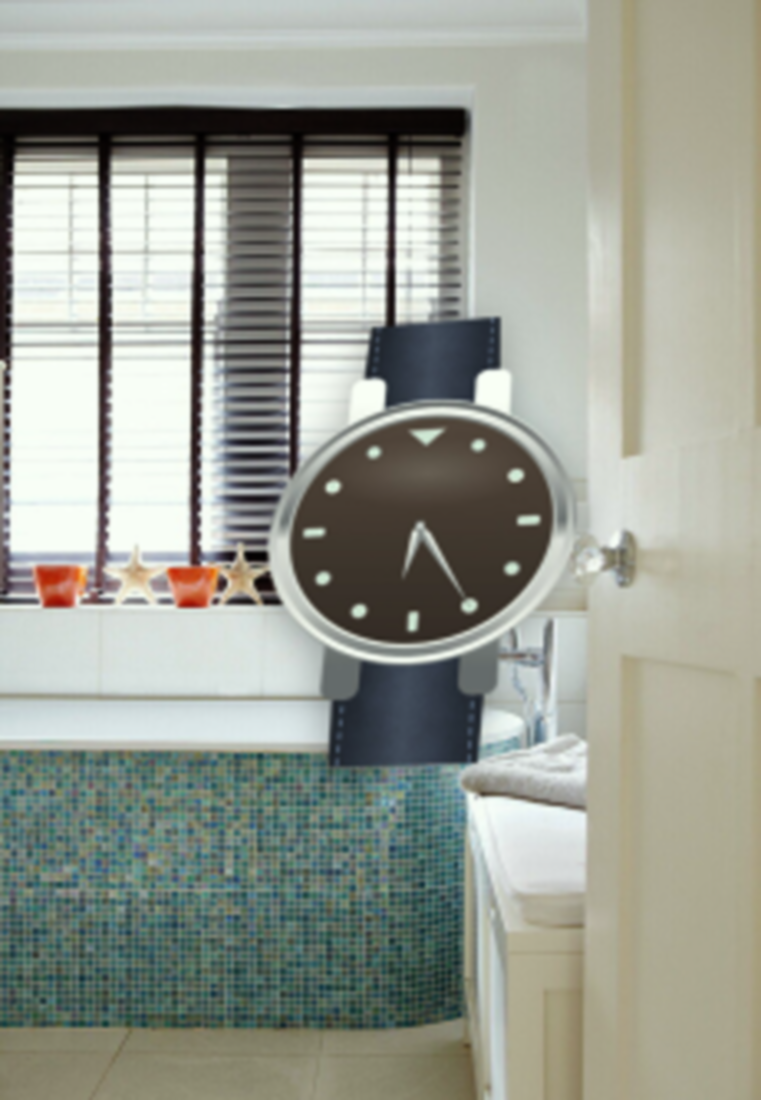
6:25
